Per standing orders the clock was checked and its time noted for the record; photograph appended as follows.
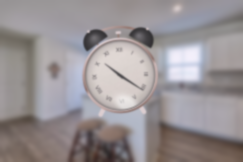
10:21
